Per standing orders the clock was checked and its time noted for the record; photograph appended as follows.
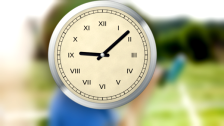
9:08
